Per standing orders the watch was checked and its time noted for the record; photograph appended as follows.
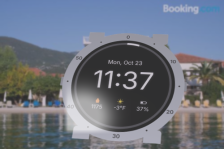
11:37
